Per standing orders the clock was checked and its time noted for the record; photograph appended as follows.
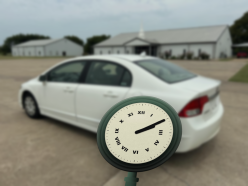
2:10
